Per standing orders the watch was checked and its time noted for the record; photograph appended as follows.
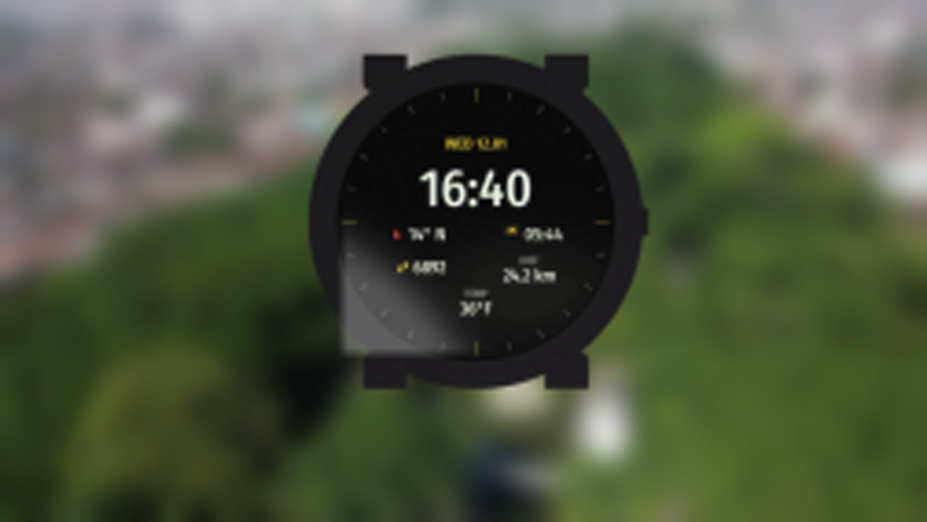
16:40
